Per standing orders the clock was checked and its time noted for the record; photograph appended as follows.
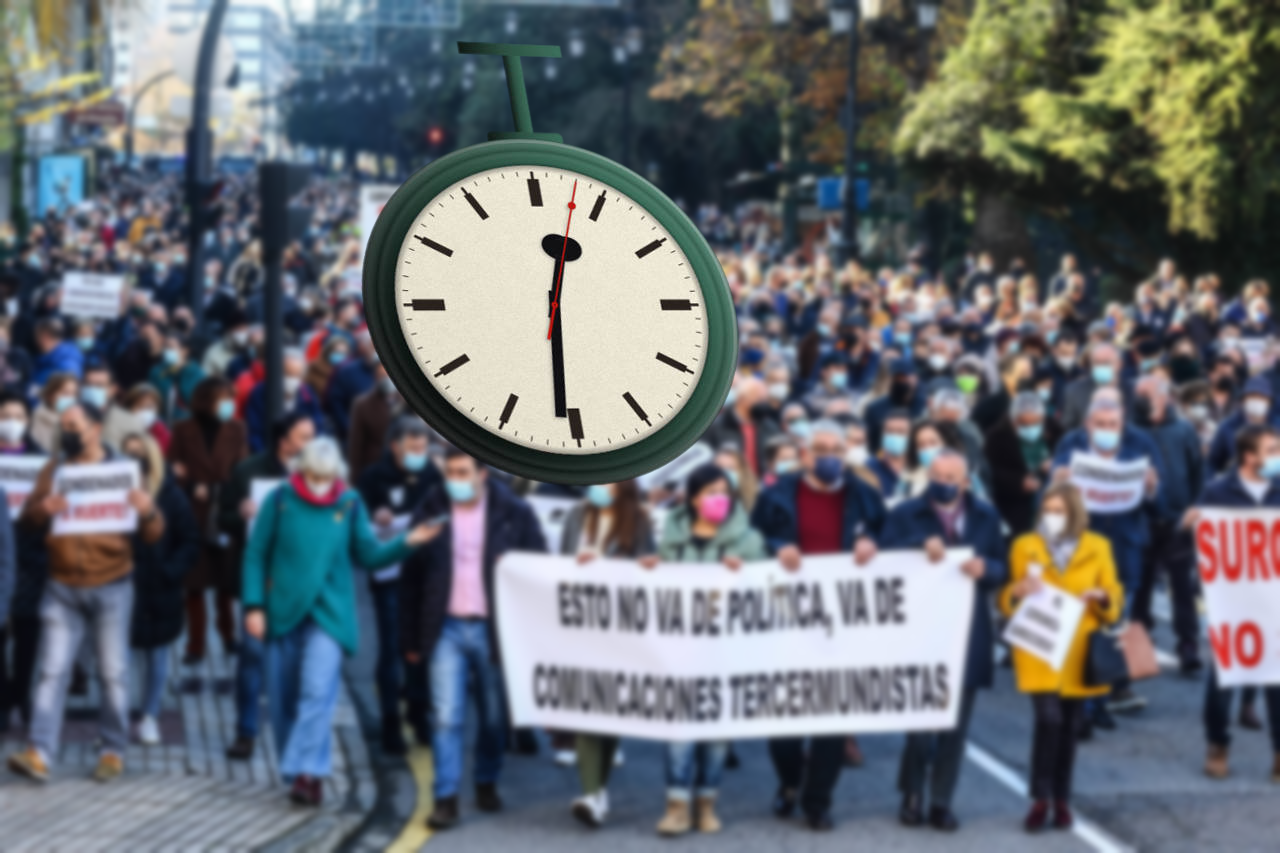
12:31:03
